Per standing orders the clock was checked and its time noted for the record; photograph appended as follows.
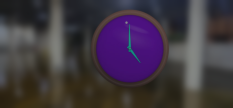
5:01
